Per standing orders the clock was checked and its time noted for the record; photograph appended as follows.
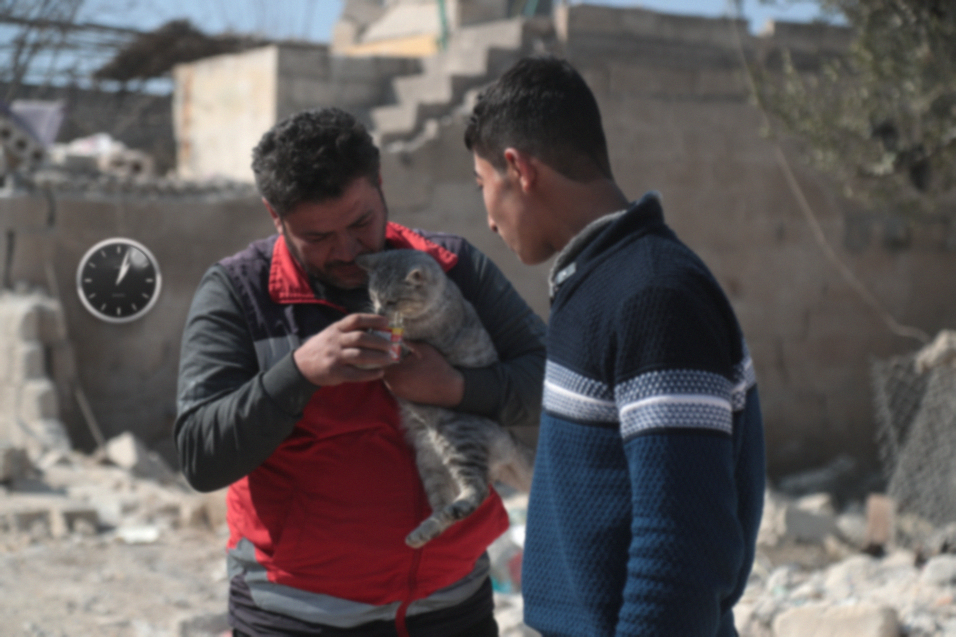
1:03
